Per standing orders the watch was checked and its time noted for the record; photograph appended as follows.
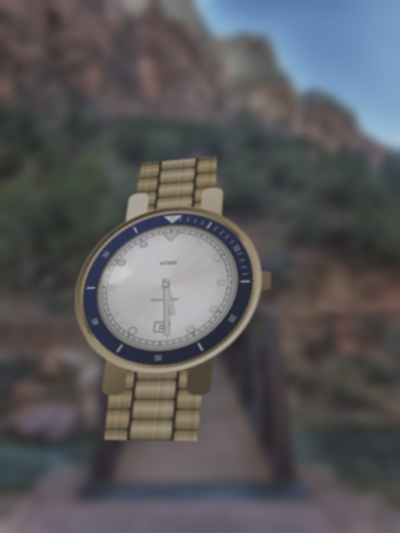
5:29
